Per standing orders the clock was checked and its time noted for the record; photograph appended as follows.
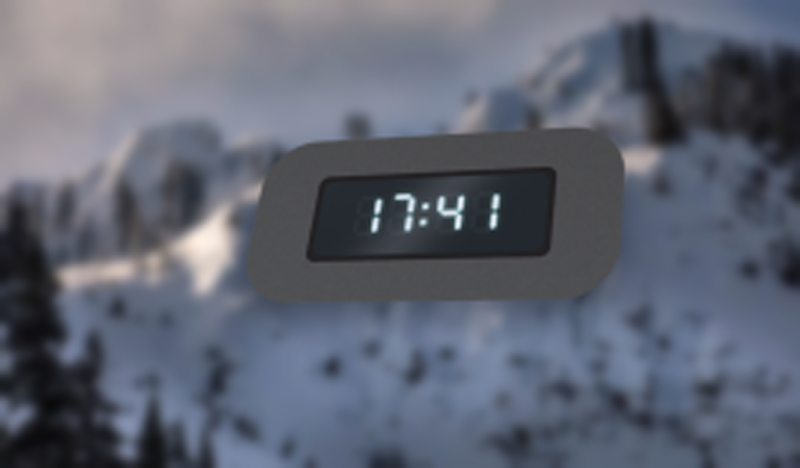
17:41
